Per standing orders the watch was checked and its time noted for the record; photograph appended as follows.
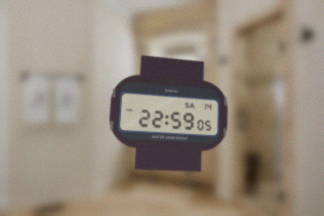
22:59:05
